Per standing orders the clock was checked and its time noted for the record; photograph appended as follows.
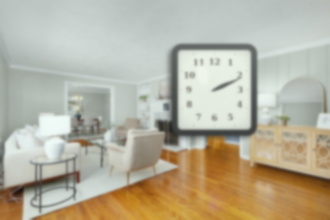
2:11
